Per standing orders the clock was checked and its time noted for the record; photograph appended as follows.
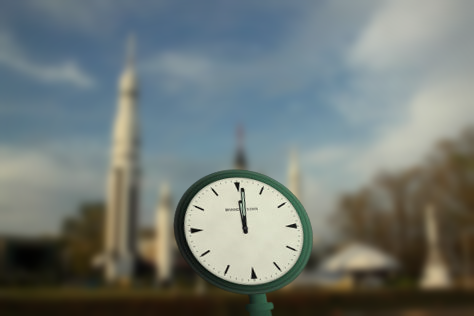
12:01
